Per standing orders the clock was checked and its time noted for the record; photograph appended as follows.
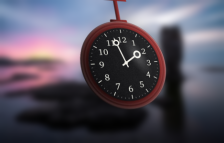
1:57
